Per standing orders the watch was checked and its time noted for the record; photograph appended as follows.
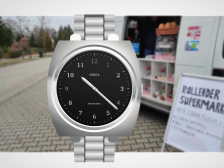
10:22
